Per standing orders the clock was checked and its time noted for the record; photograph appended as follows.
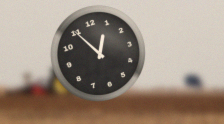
12:55
